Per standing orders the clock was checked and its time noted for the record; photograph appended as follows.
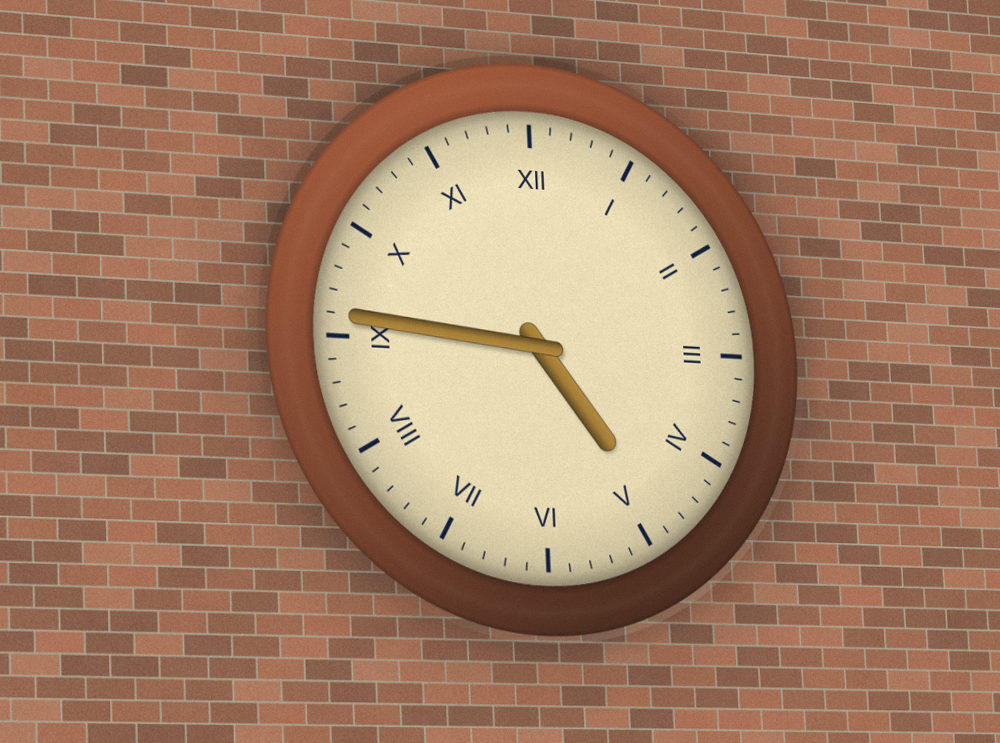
4:46
